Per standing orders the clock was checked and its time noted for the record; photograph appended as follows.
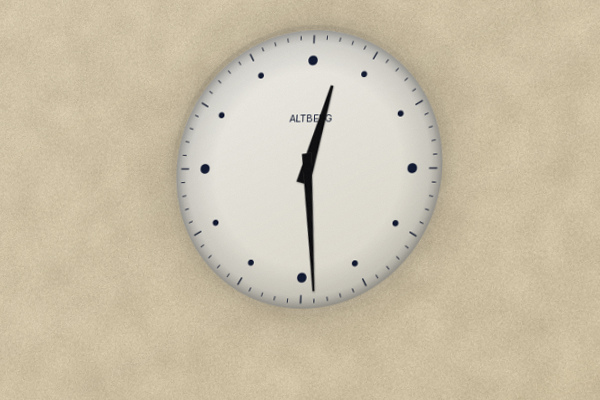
12:29
